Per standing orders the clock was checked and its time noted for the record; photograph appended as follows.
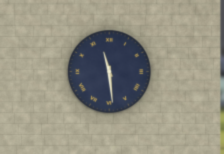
11:29
